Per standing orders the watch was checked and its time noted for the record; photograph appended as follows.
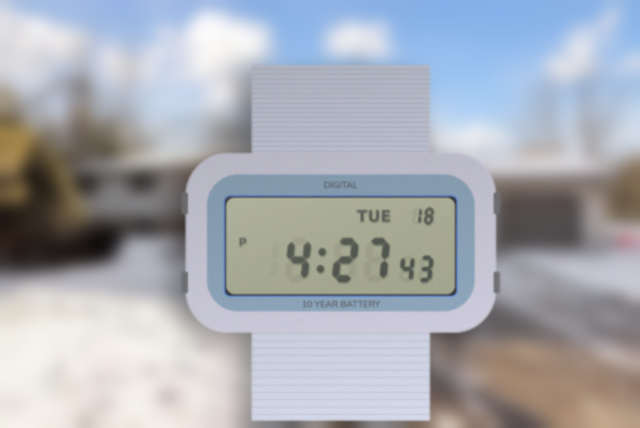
4:27:43
